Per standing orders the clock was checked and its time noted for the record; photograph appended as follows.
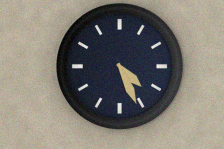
4:26
